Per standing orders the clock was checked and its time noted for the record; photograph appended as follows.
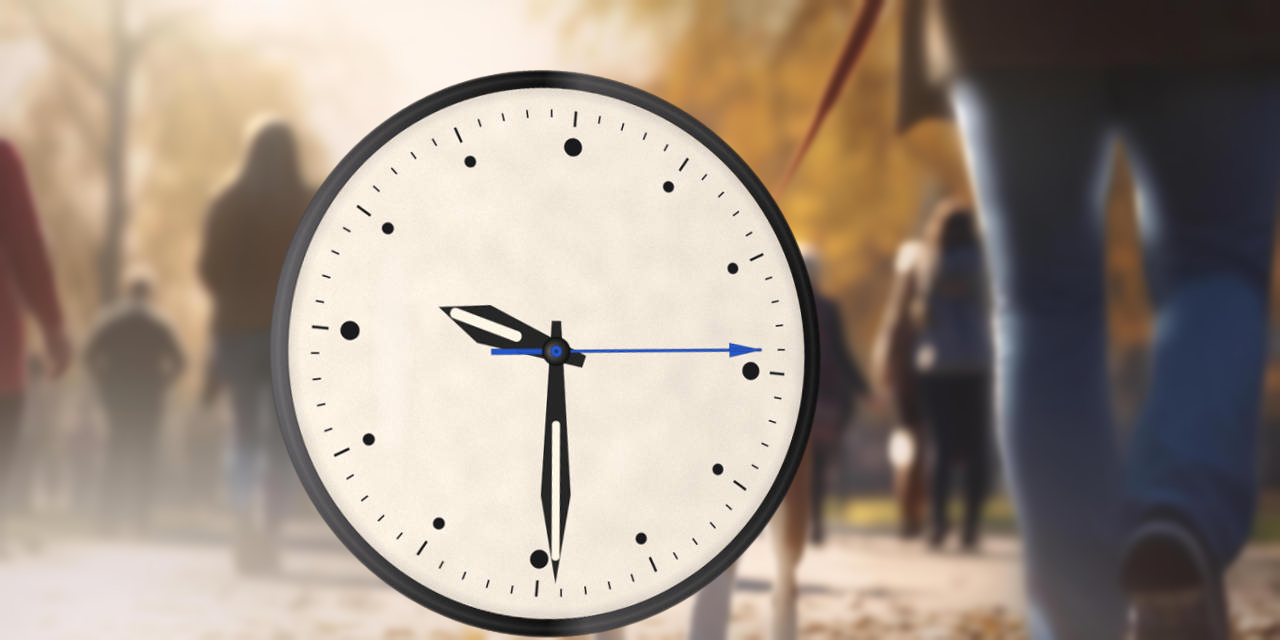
9:29:14
